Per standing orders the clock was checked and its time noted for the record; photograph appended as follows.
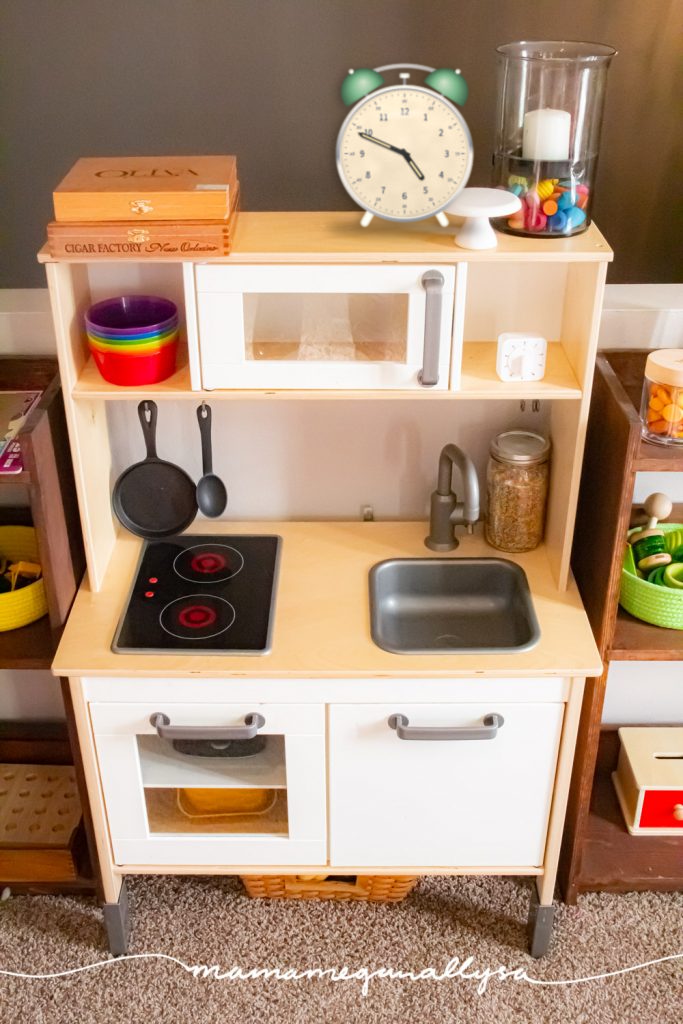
4:49
